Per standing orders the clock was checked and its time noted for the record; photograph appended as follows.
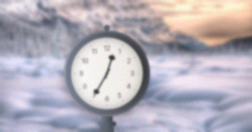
12:35
